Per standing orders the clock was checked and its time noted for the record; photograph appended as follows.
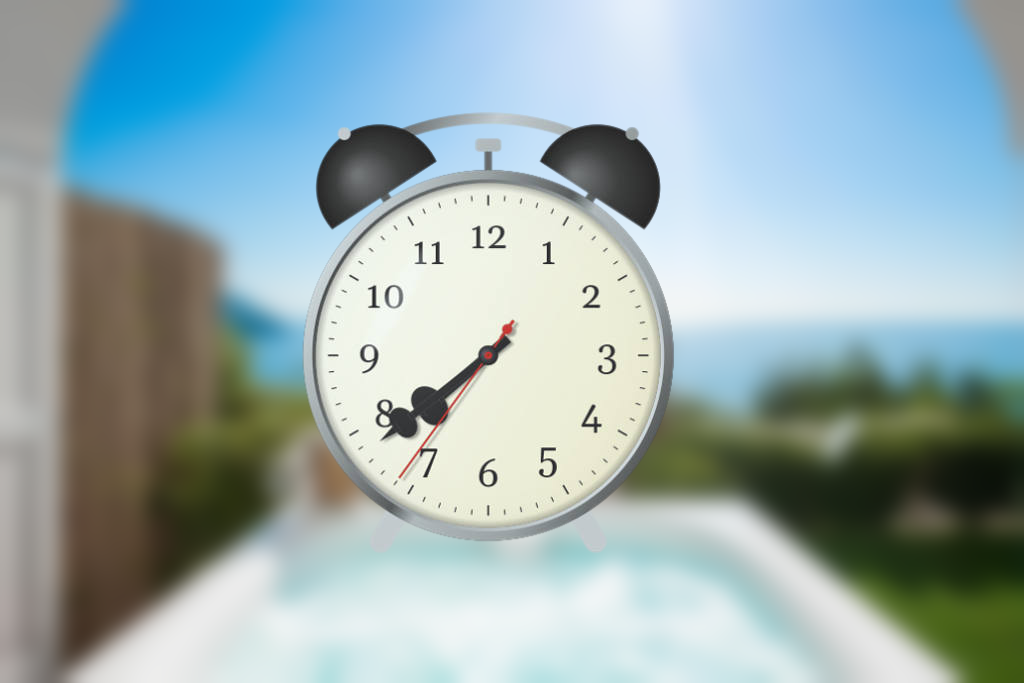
7:38:36
